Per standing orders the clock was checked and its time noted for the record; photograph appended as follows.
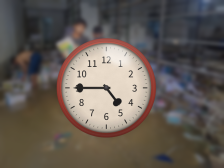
4:45
